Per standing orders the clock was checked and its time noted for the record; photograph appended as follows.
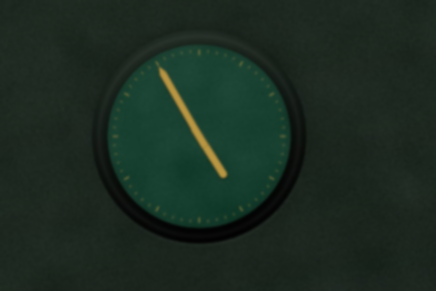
4:55
